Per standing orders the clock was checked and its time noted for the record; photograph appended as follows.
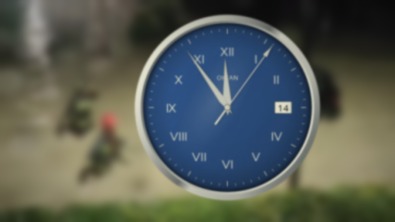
11:54:06
